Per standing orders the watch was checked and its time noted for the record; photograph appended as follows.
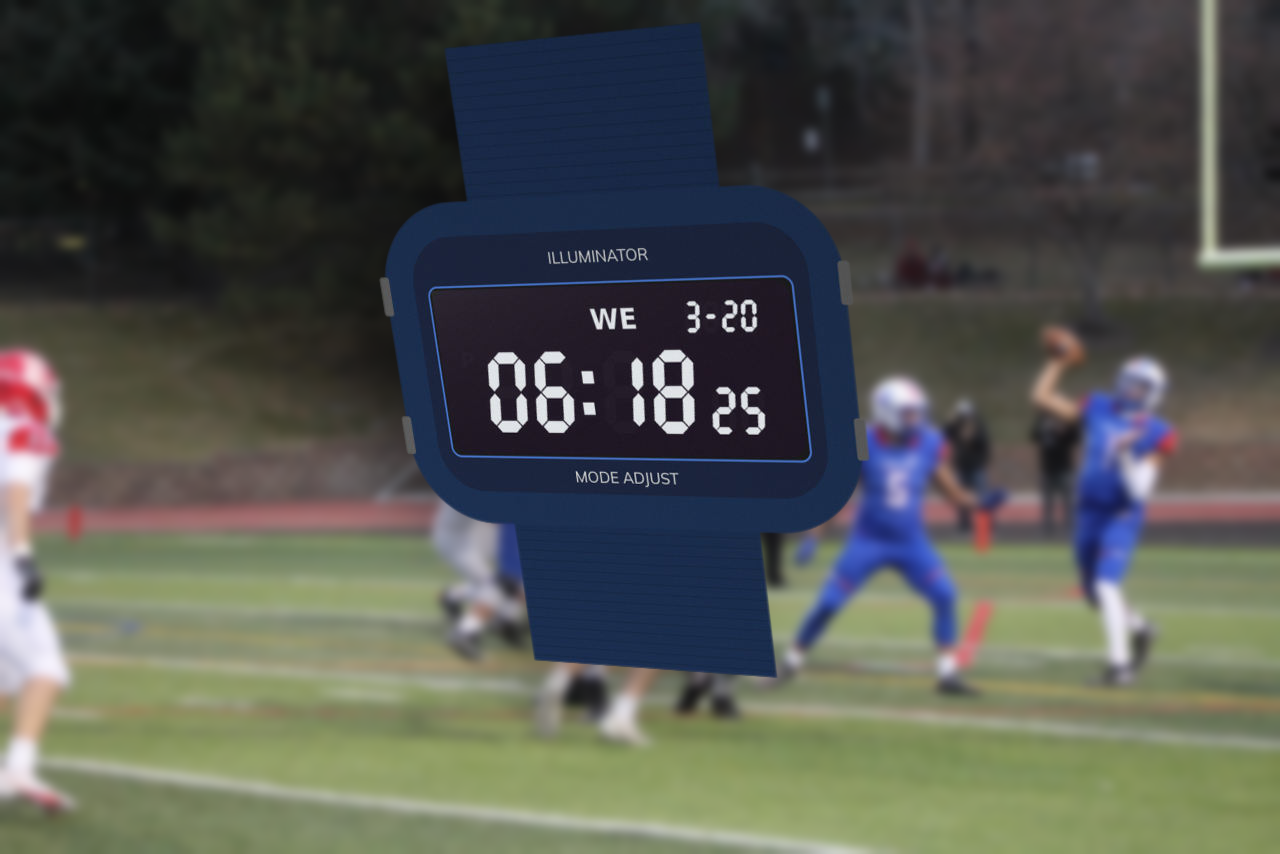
6:18:25
